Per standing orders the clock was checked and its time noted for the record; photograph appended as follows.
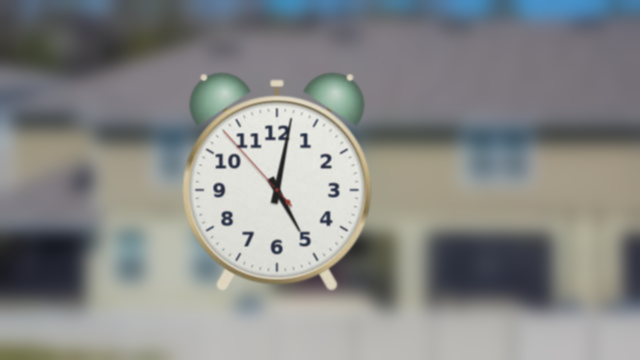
5:01:53
